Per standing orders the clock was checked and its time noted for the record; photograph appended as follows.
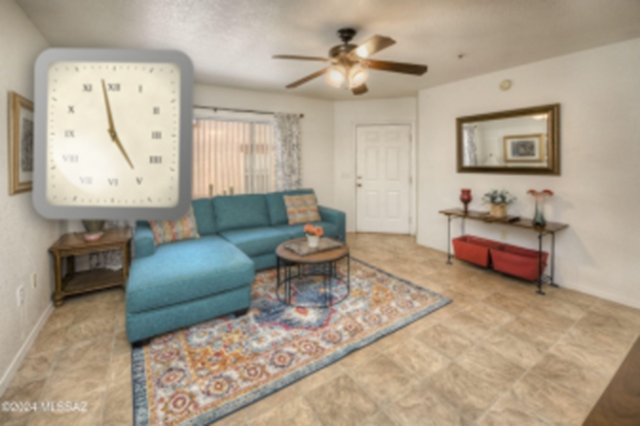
4:58
